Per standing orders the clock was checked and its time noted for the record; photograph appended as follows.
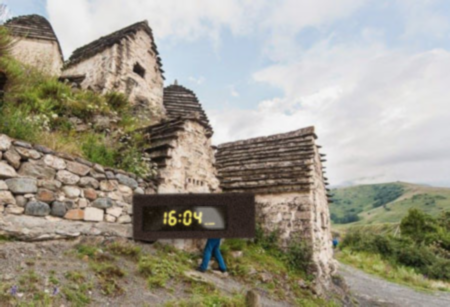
16:04
